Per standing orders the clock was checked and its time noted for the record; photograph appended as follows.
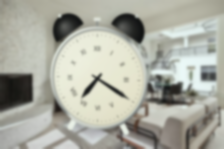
7:20
